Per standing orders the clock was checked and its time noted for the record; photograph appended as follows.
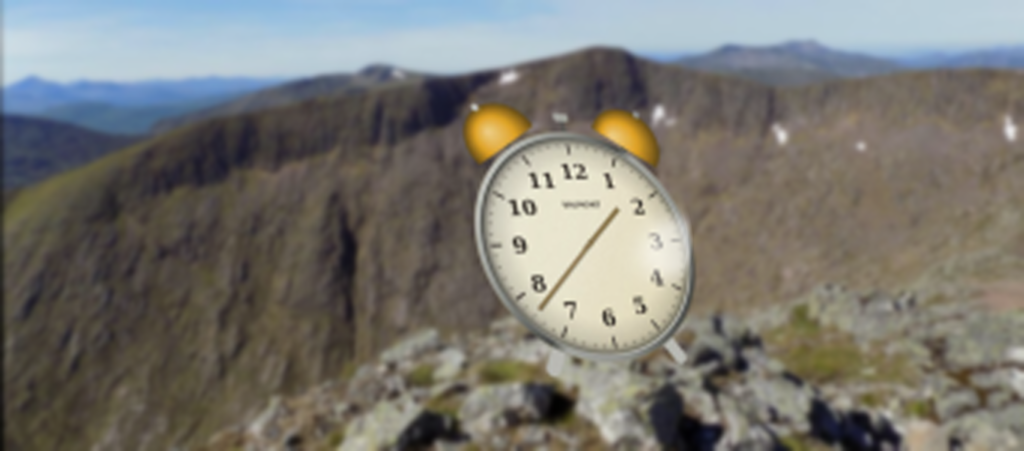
1:38
